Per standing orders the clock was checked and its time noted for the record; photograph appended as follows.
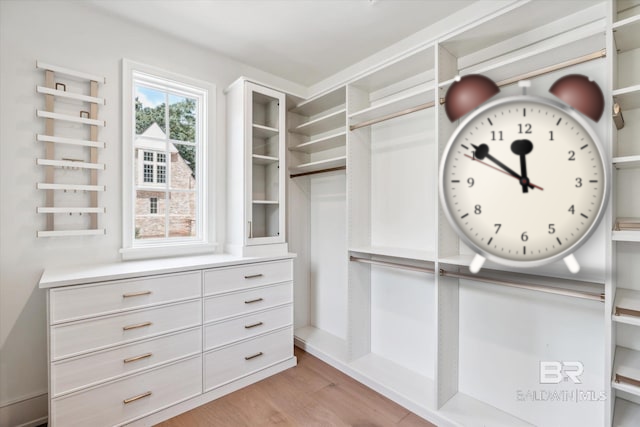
11:50:49
